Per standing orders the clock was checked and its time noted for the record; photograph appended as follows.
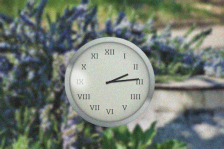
2:14
